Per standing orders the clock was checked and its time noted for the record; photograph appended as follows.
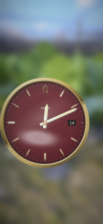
12:11
